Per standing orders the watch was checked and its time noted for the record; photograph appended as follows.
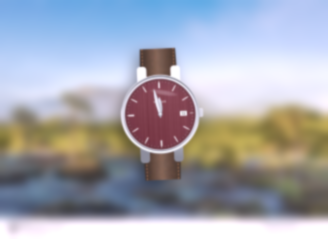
11:58
